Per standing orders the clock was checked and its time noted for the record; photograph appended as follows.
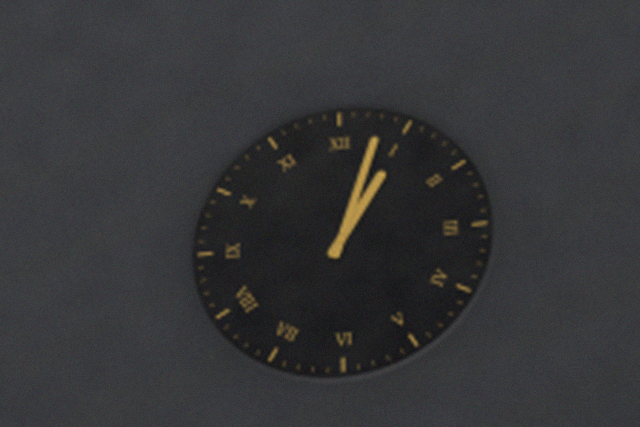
1:03
